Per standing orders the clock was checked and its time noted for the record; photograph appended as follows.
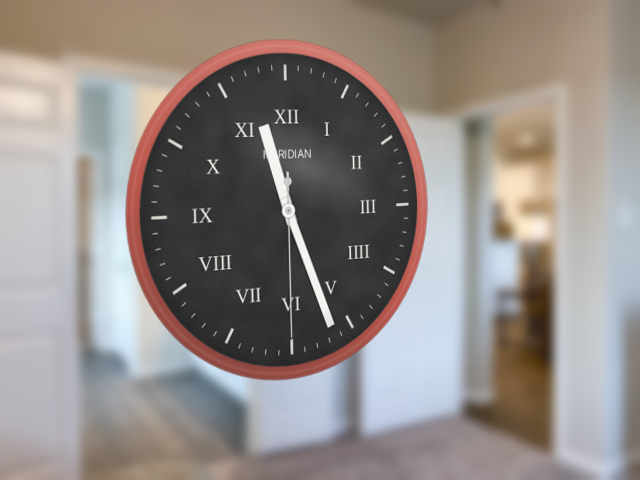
11:26:30
